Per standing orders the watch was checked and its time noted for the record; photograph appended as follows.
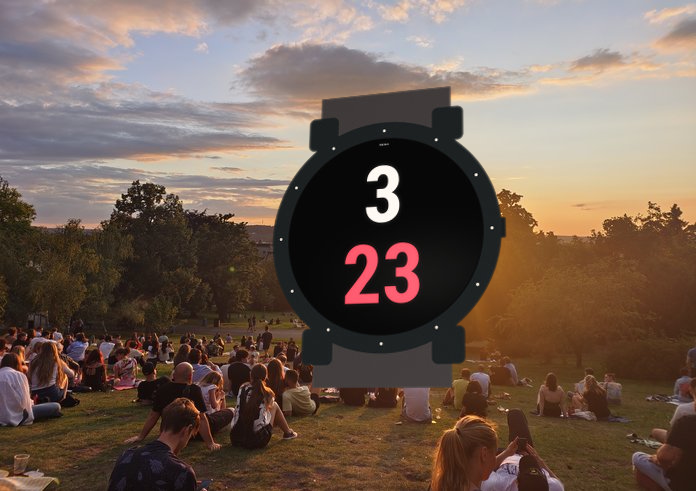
3:23
